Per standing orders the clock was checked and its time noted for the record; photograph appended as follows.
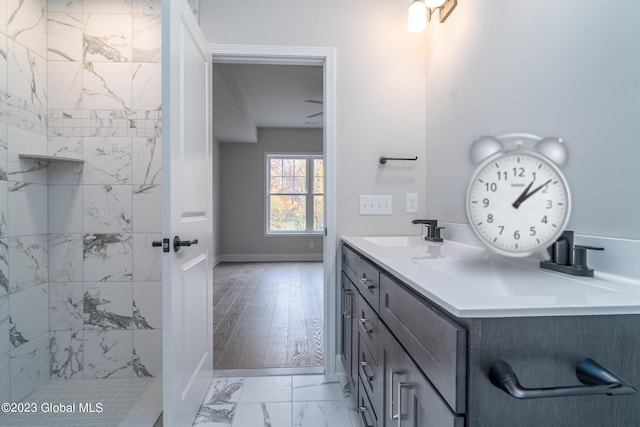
1:09
